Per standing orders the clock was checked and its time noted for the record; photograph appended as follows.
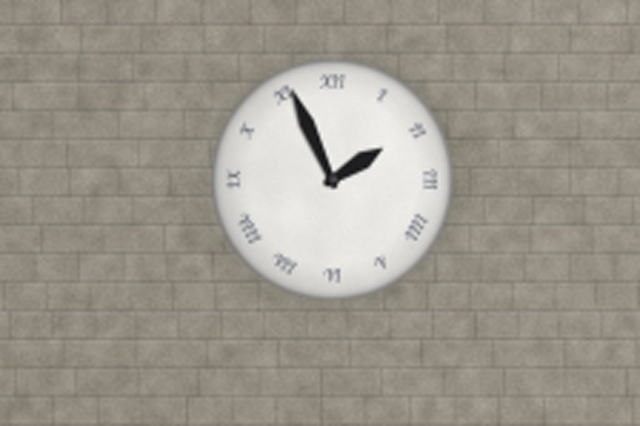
1:56
